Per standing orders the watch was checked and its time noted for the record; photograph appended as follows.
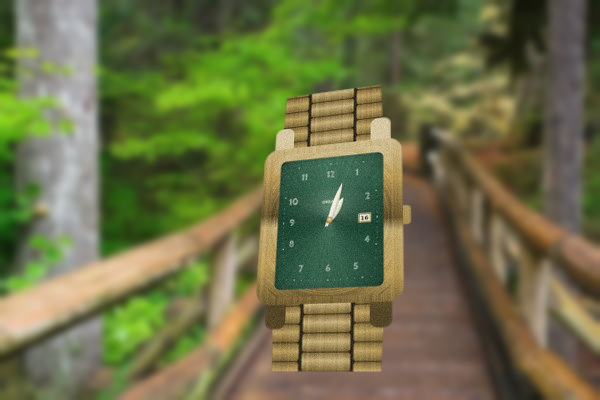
1:03
